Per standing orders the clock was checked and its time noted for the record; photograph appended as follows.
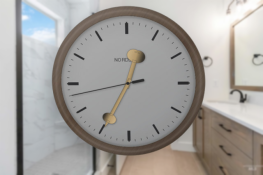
12:34:43
